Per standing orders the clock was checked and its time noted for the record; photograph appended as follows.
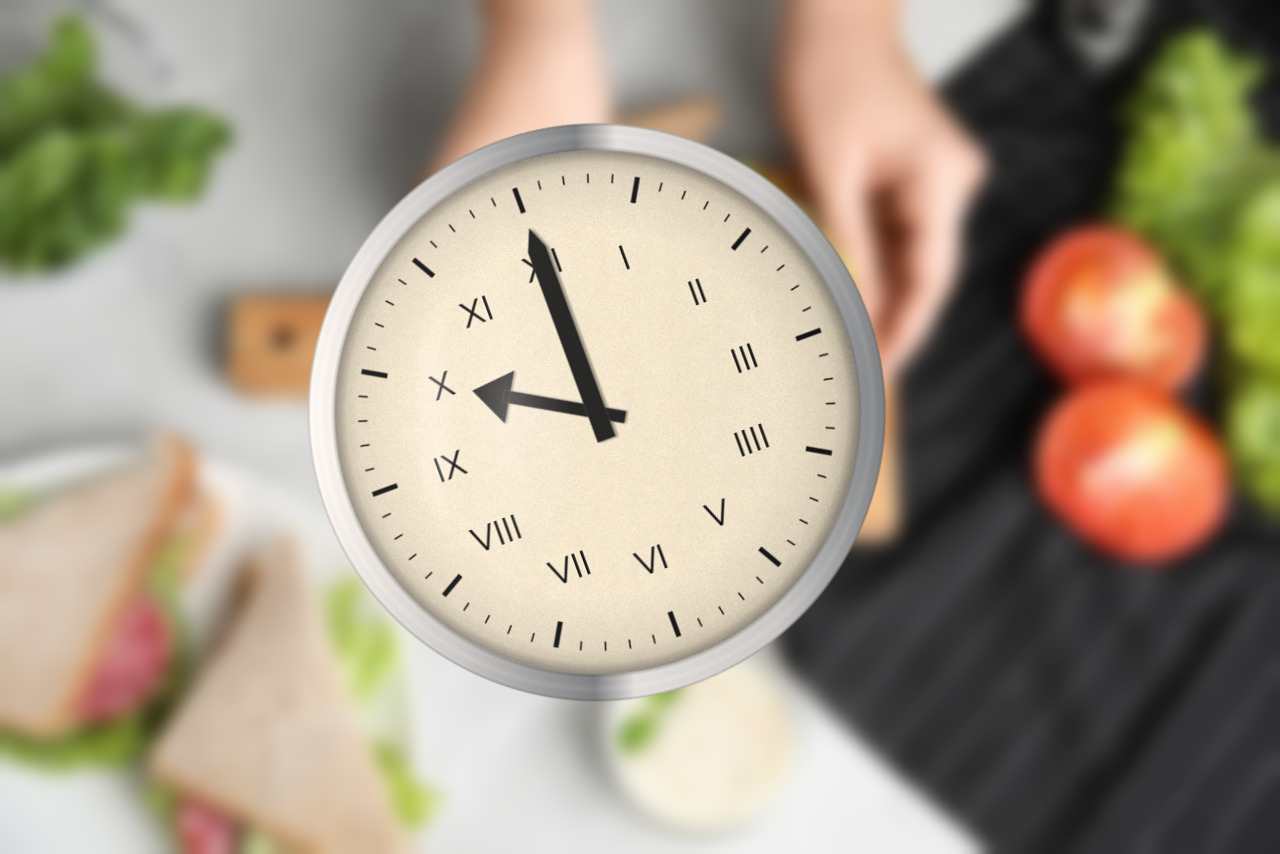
10:00
